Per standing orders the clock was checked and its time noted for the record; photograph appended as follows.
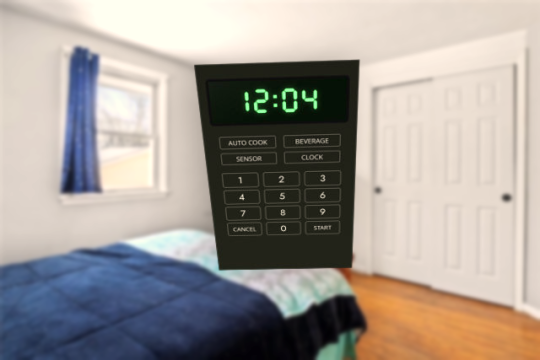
12:04
